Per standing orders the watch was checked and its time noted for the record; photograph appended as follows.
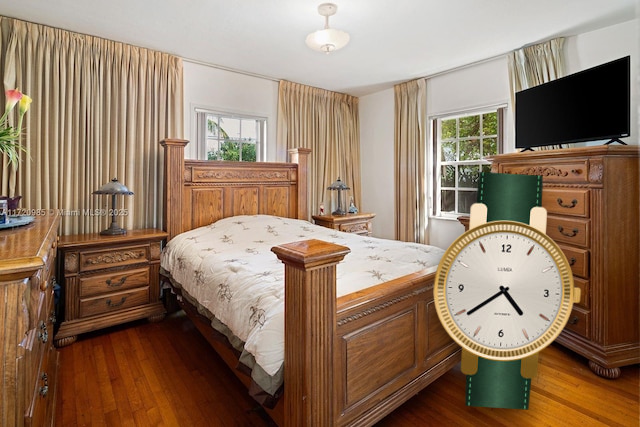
4:39
